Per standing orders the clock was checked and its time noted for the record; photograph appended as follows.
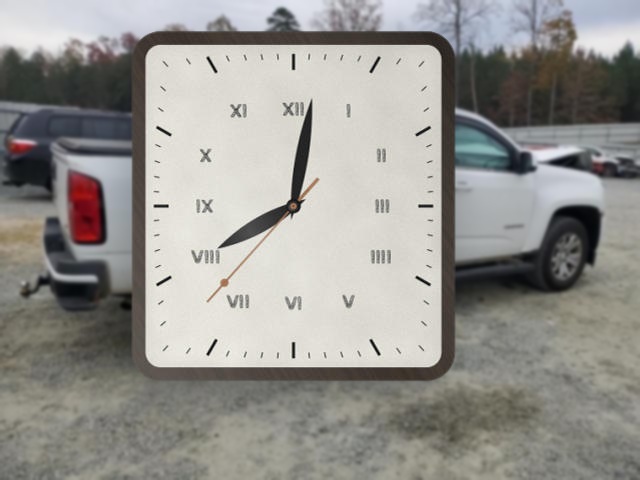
8:01:37
